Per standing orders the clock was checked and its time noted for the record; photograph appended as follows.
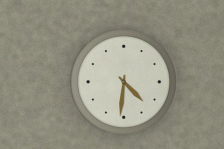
4:31
